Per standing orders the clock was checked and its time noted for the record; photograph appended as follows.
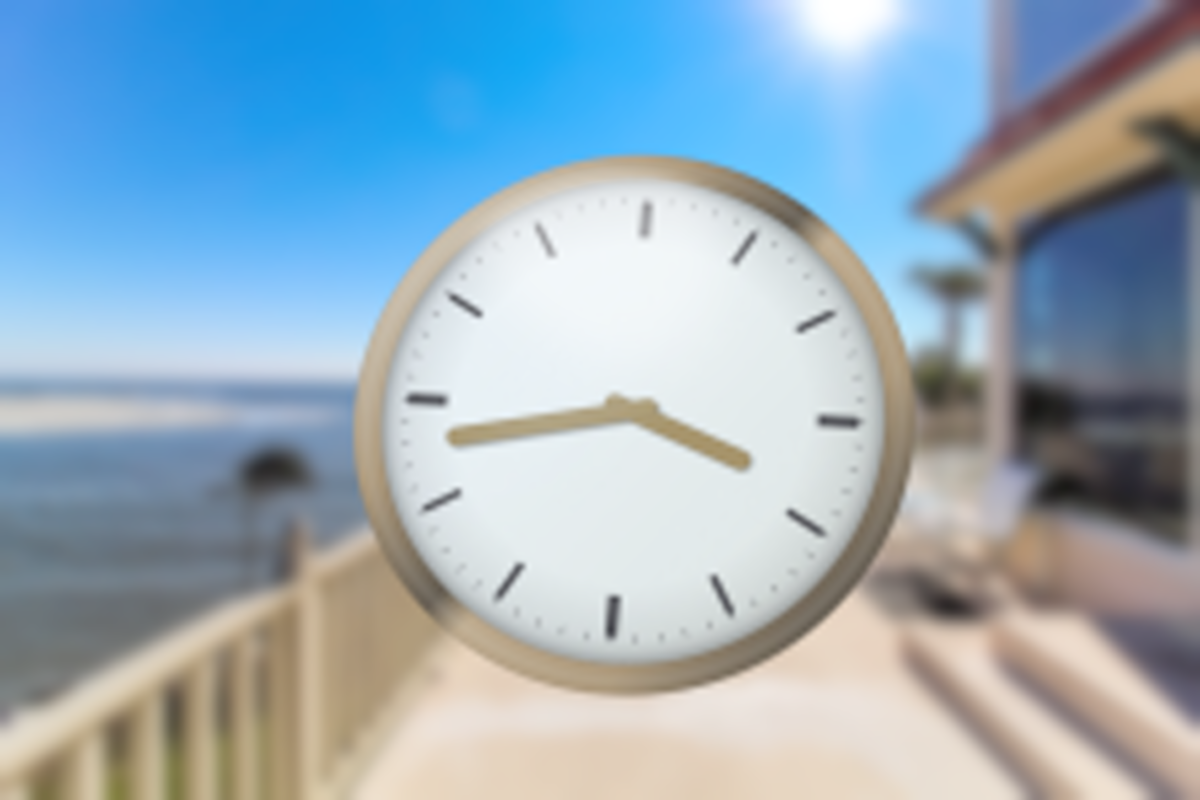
3:43
